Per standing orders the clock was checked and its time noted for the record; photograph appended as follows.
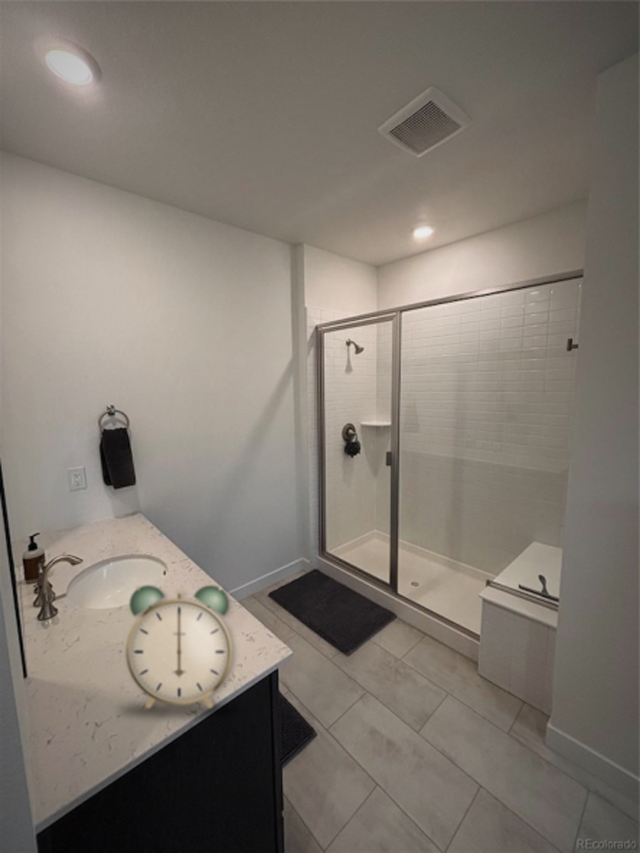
6:00
